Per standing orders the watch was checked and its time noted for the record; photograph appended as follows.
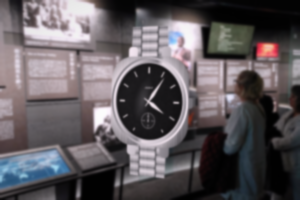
4:06
